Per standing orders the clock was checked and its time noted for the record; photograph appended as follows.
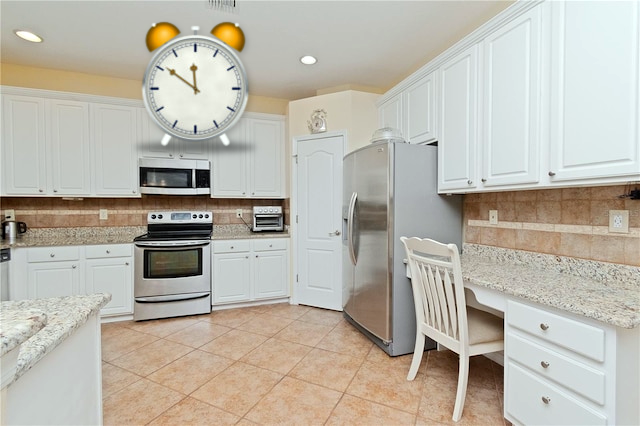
11:51
